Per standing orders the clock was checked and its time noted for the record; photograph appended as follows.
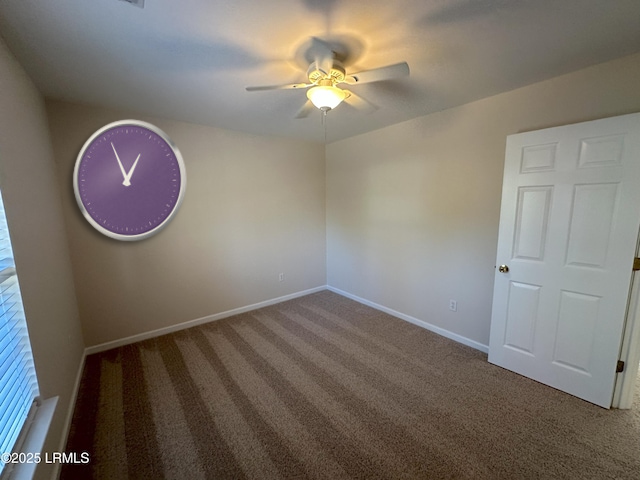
12:56
